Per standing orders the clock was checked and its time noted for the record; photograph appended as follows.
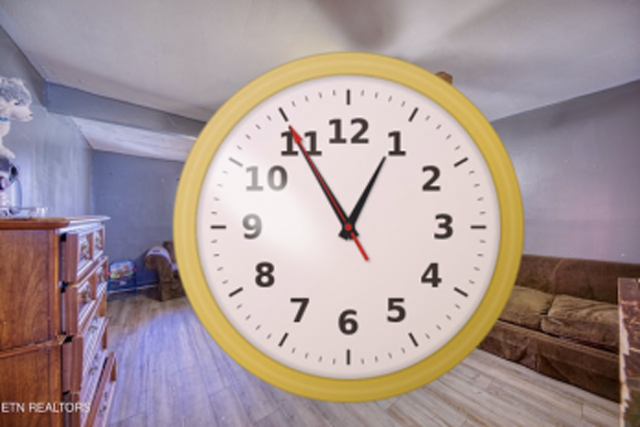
12:54:55
